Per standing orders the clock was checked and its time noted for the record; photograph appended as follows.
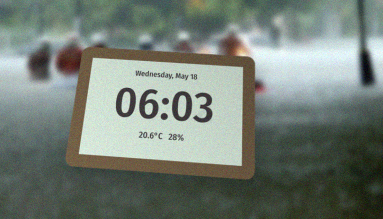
6:03
